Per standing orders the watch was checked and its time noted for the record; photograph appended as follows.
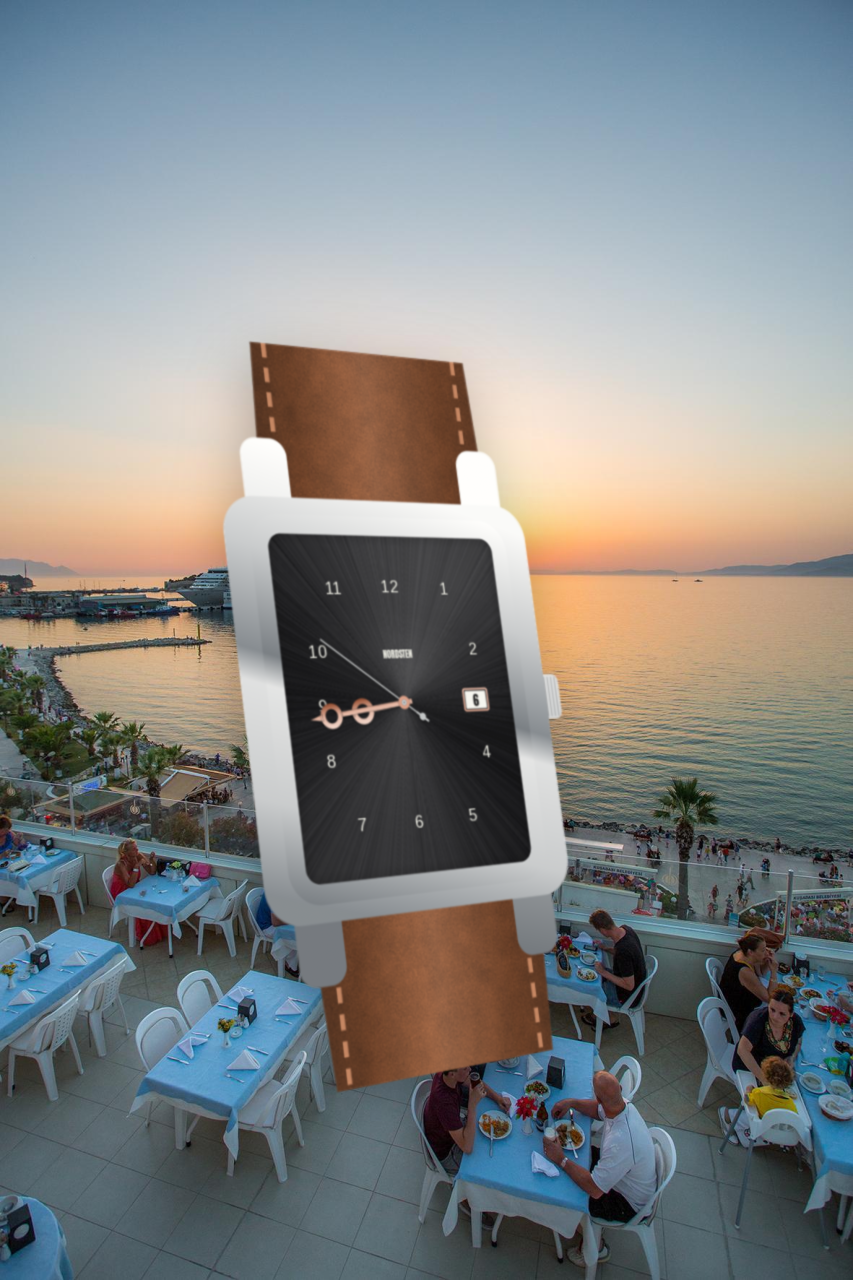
8:43:51
